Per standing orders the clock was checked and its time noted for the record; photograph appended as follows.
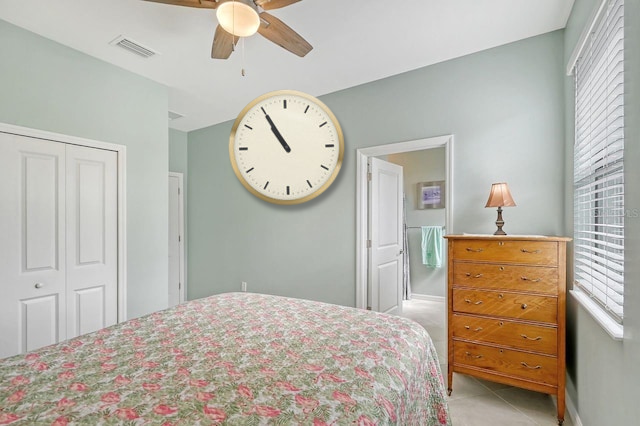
10:55
